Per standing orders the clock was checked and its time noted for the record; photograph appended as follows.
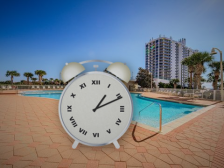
1:11
